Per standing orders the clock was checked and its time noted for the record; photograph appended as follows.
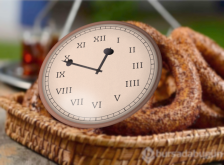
12:49
